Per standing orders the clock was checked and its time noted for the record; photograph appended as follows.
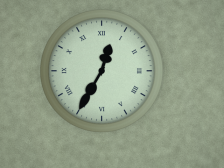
12:35
